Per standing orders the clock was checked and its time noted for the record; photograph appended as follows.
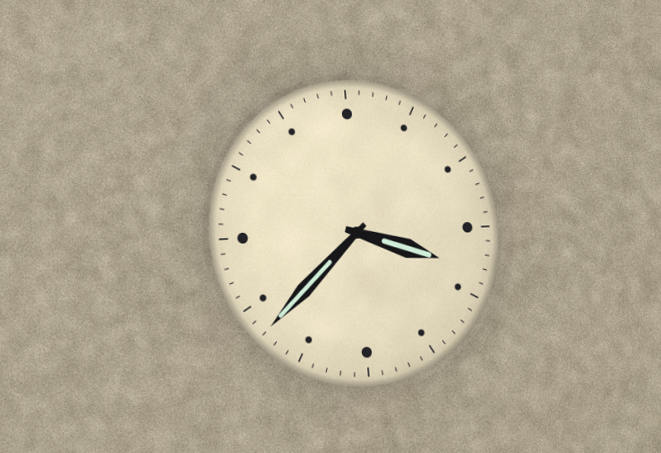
3:38
